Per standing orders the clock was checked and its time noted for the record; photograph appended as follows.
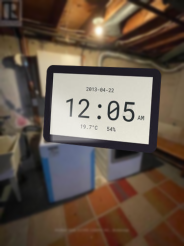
12:05
